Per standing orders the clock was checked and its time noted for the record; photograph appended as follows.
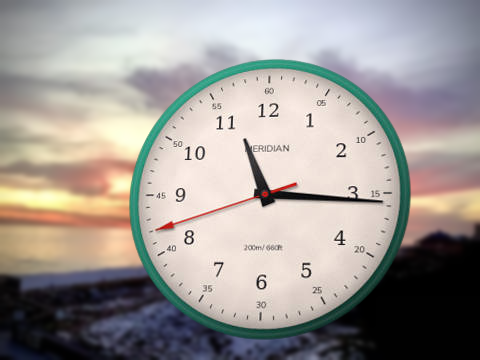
11:15:42
